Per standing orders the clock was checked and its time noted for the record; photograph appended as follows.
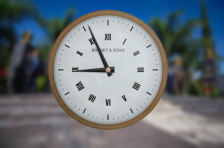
8:56
